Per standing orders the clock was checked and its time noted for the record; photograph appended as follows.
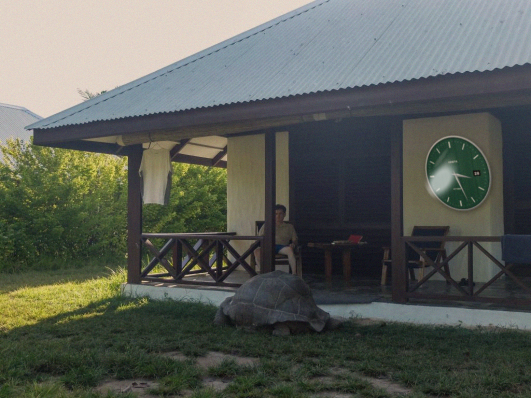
3:27
